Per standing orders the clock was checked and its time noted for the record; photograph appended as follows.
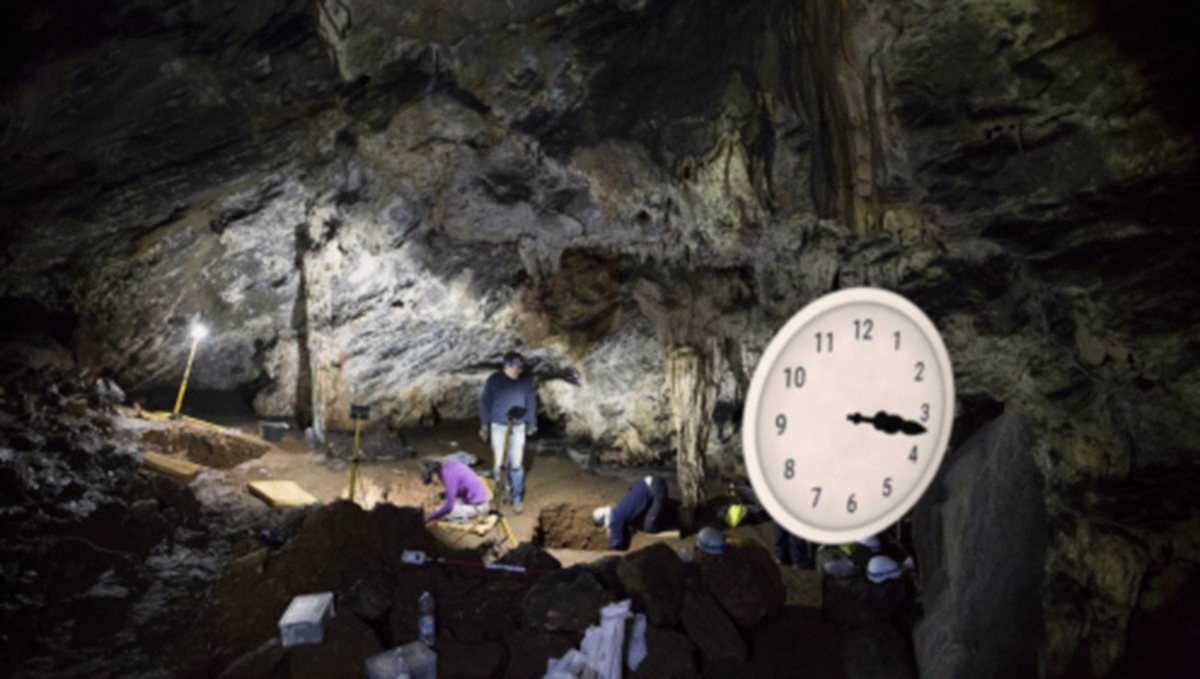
3:17
